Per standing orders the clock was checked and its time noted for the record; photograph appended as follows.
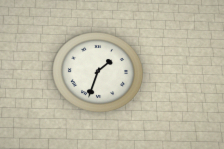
1:33
